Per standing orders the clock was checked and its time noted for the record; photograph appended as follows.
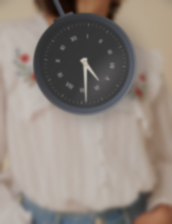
5:34
